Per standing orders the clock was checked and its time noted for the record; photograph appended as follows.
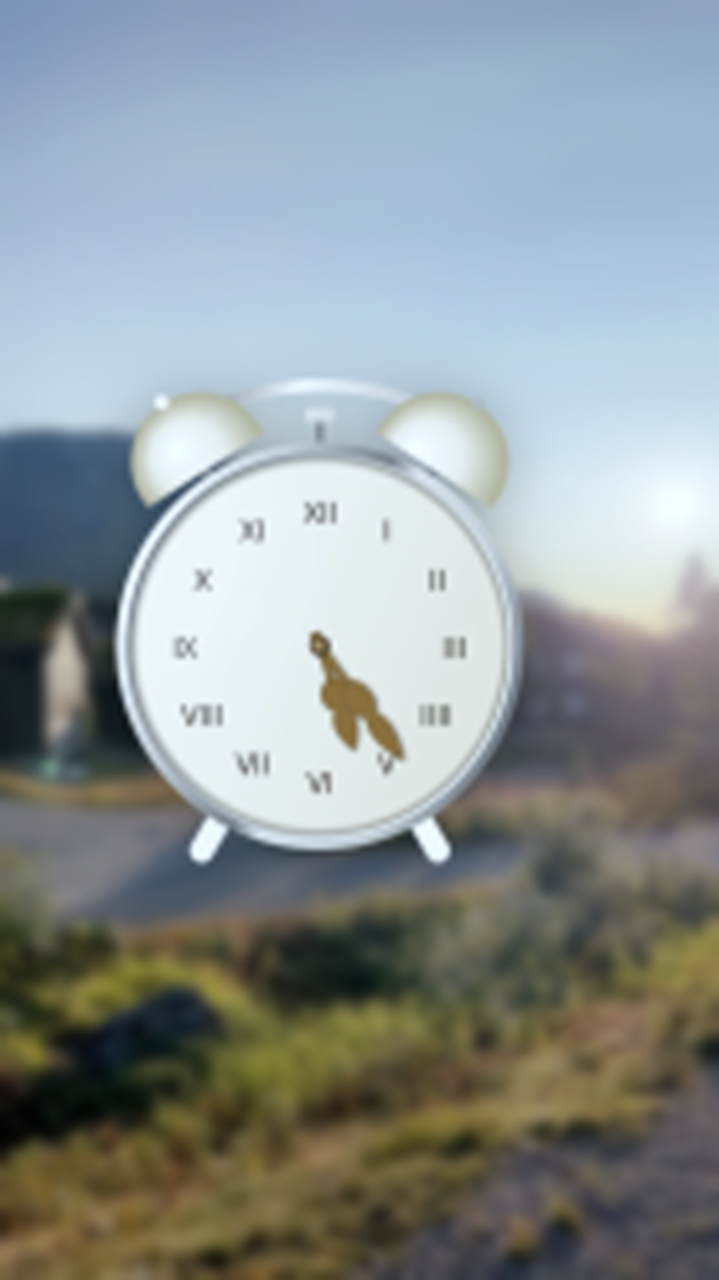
5:24
